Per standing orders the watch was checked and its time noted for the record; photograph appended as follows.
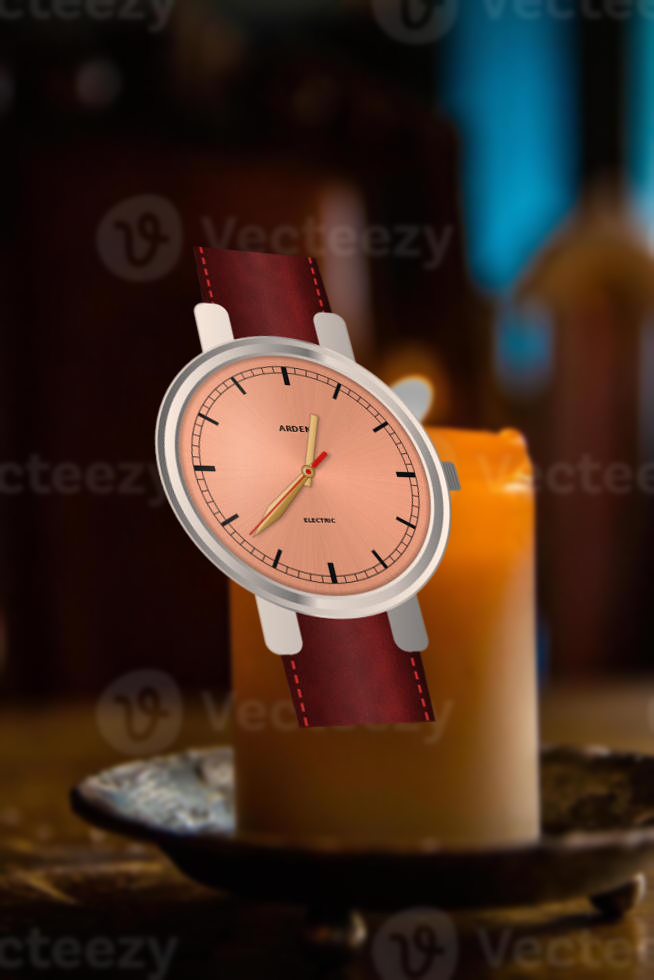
12:37:38
